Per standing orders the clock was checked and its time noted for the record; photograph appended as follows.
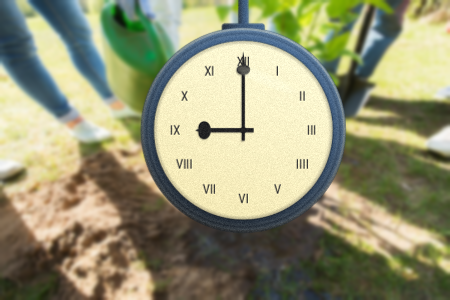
9:00
